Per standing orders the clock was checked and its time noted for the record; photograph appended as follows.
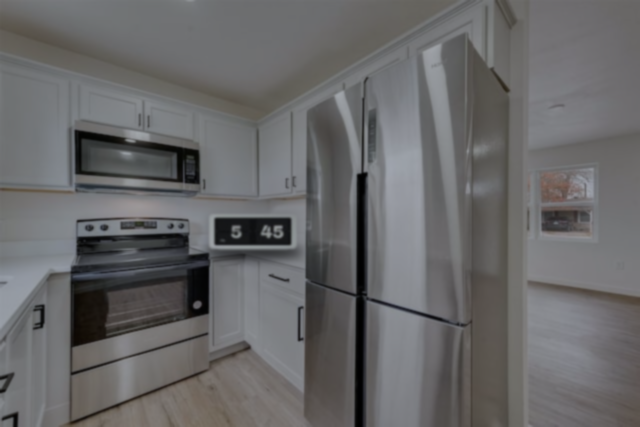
5:45
